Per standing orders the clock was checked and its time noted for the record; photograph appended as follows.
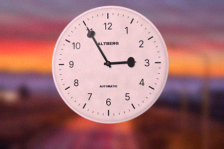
2:55
